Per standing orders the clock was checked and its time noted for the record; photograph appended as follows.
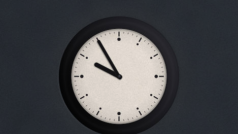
9:55
